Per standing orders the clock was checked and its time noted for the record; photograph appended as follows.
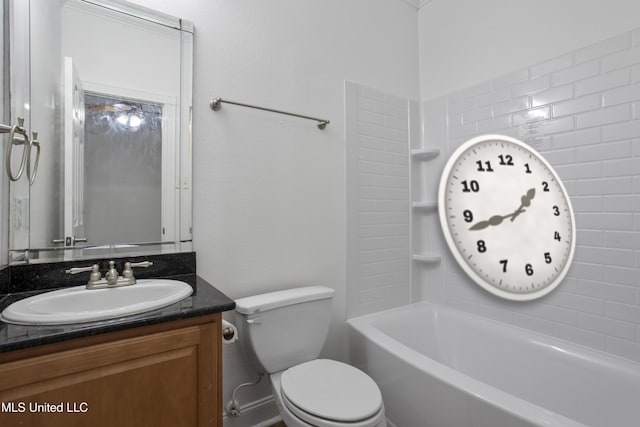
1:43
